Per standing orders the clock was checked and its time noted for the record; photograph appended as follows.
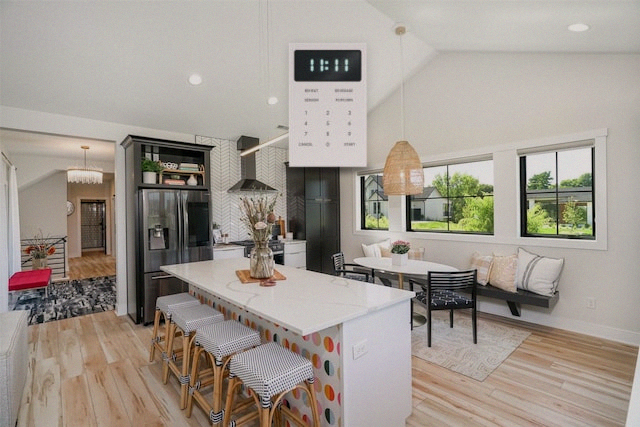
11:11
